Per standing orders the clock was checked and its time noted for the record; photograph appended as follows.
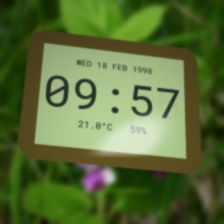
9:57
